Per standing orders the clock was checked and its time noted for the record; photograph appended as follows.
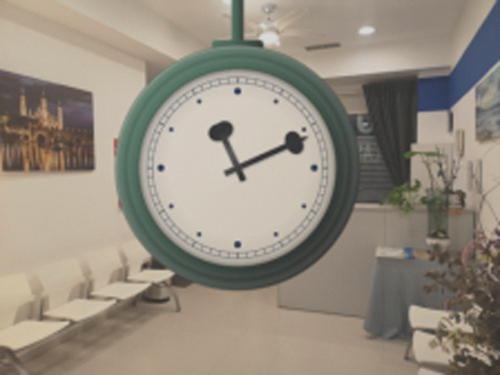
11:11
